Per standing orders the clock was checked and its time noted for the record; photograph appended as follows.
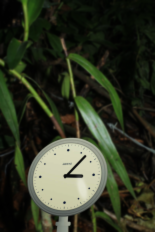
3:07
